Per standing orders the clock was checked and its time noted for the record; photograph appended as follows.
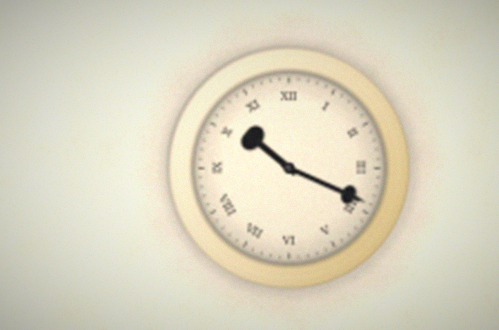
10:19
